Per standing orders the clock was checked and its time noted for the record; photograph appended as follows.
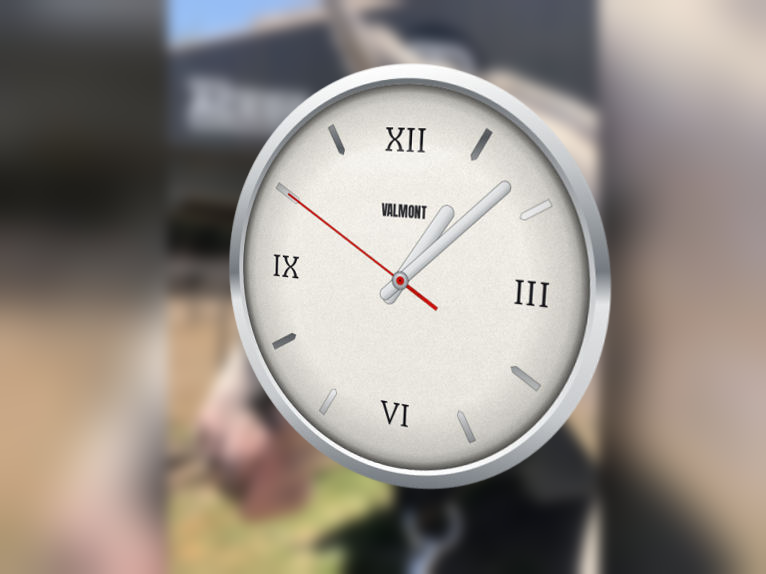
1:07:50
